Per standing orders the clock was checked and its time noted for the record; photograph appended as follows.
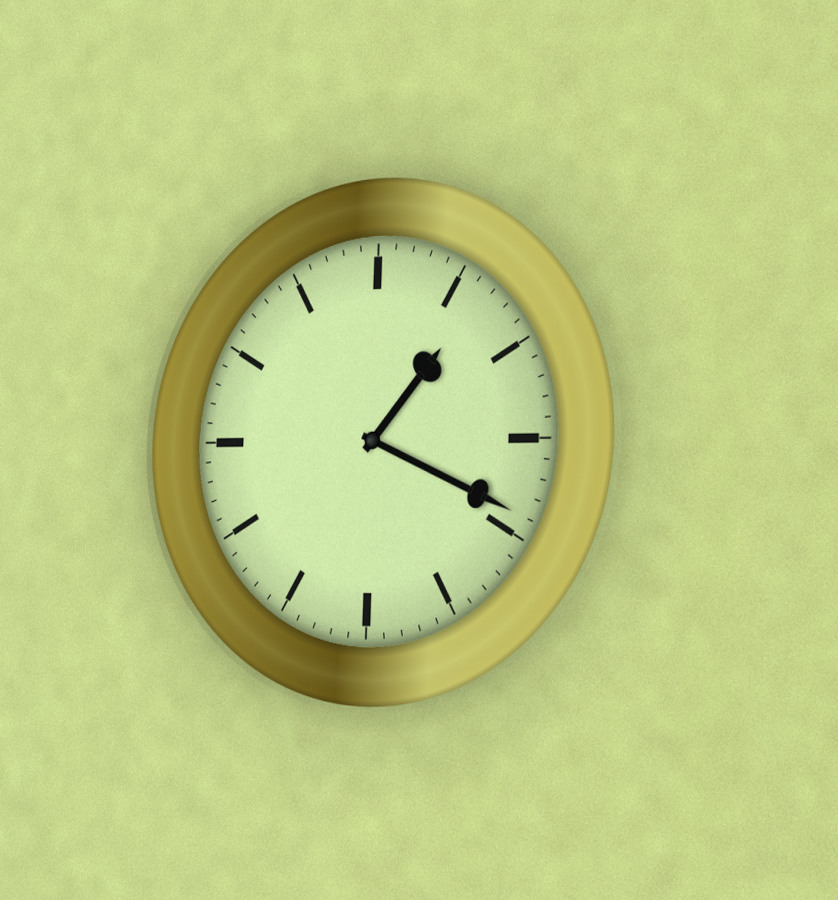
1:19
